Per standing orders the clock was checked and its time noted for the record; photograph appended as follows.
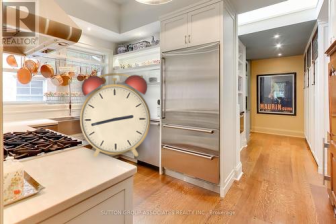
2:43
